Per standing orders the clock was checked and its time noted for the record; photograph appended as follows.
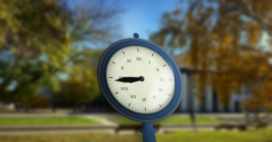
8:44
